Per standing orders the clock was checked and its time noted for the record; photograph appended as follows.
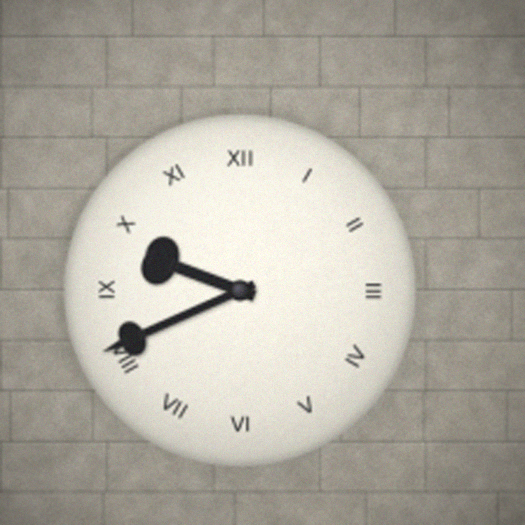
9:41
